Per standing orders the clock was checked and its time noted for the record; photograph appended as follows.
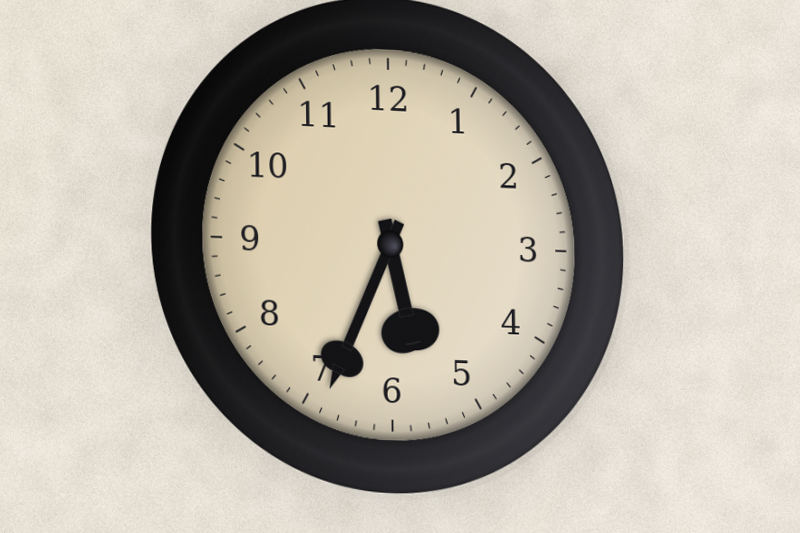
5:34
